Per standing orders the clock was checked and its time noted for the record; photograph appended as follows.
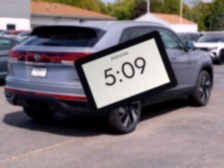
5:09
